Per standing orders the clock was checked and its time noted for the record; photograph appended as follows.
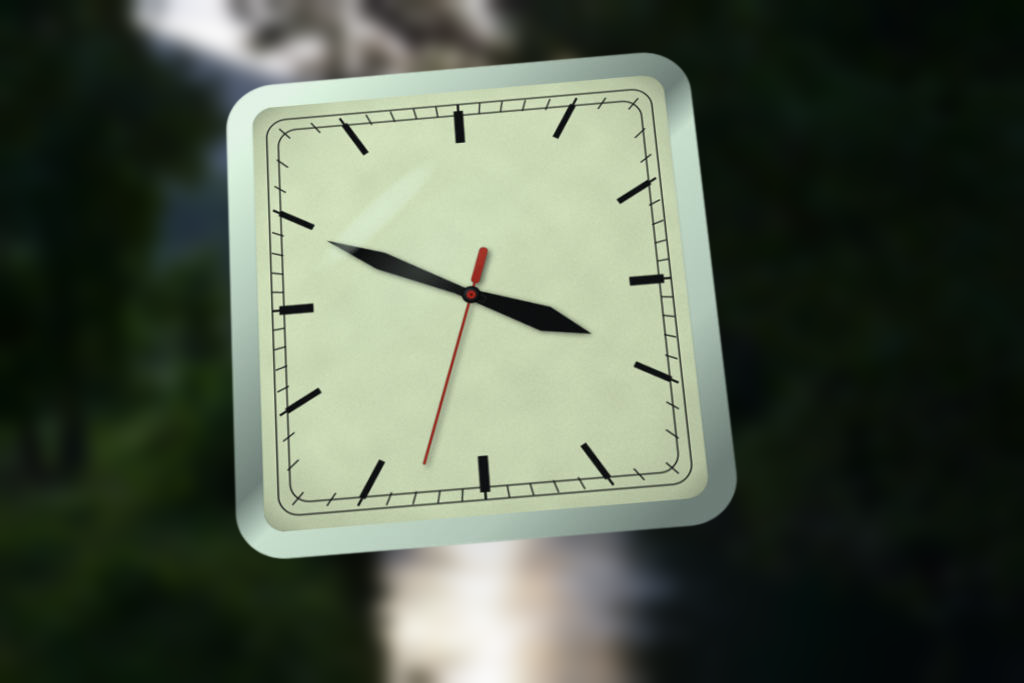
3:49:33
